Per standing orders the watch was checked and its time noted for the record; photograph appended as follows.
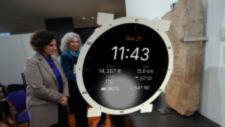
11:43
